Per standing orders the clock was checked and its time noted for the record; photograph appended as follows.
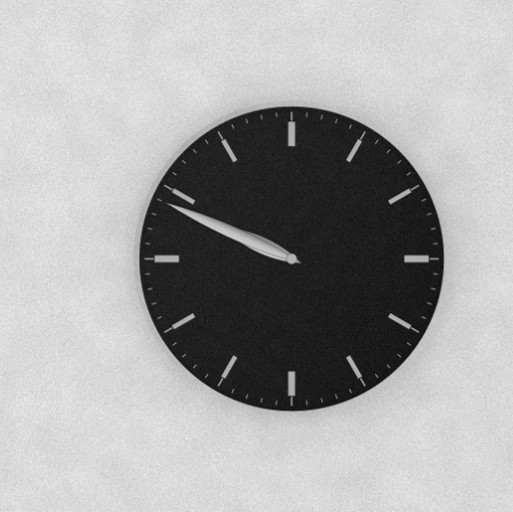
9:49
